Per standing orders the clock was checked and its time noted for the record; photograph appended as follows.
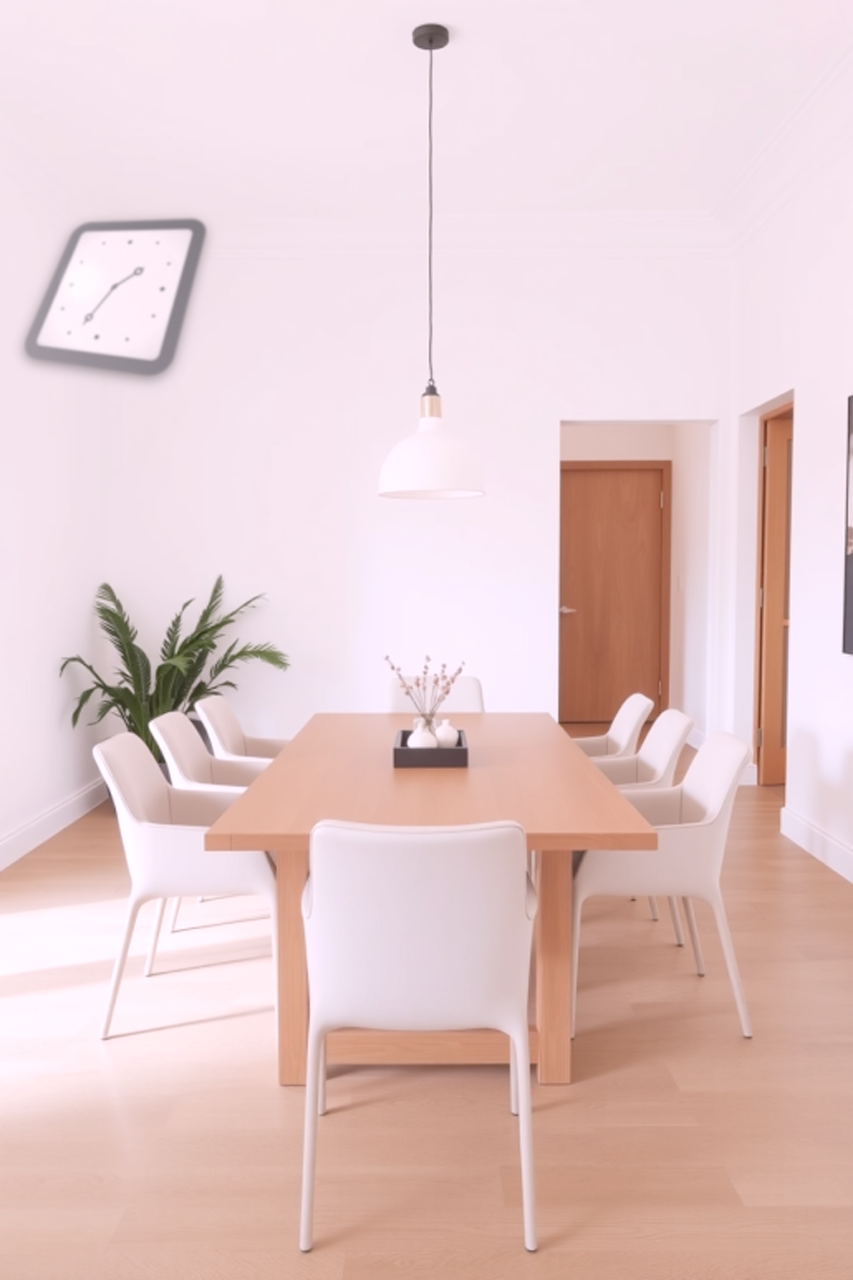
1:34
